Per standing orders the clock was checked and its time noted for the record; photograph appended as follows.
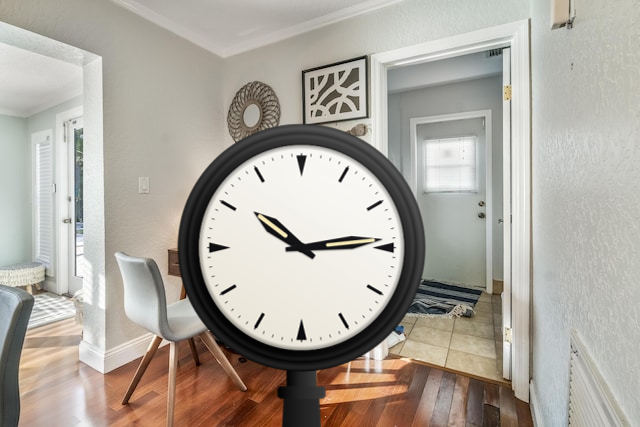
10:14
